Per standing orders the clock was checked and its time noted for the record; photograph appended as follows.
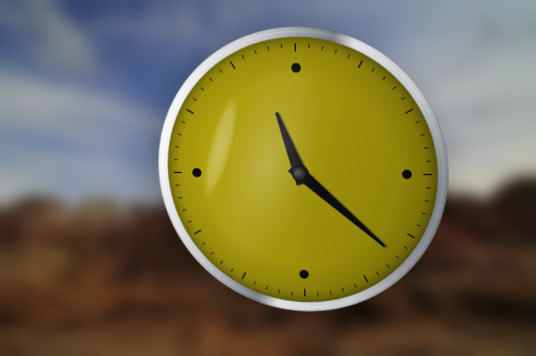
11:22
